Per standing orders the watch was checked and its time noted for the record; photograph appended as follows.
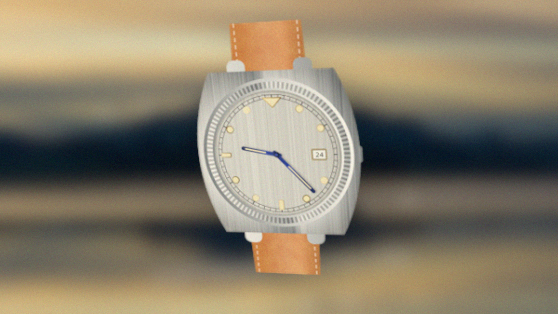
9:23
